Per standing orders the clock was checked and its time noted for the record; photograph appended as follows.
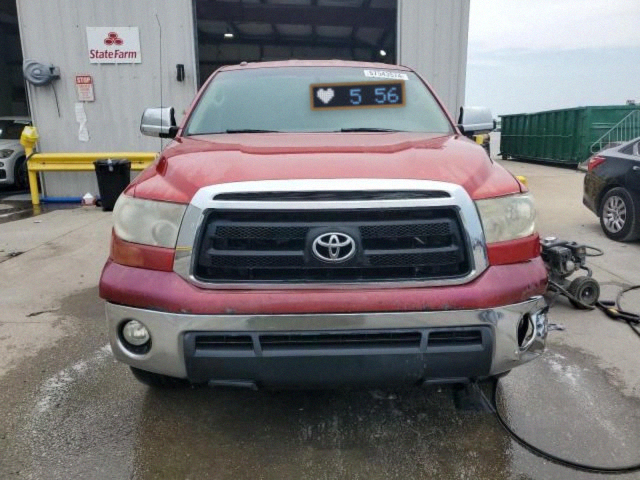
5:56
